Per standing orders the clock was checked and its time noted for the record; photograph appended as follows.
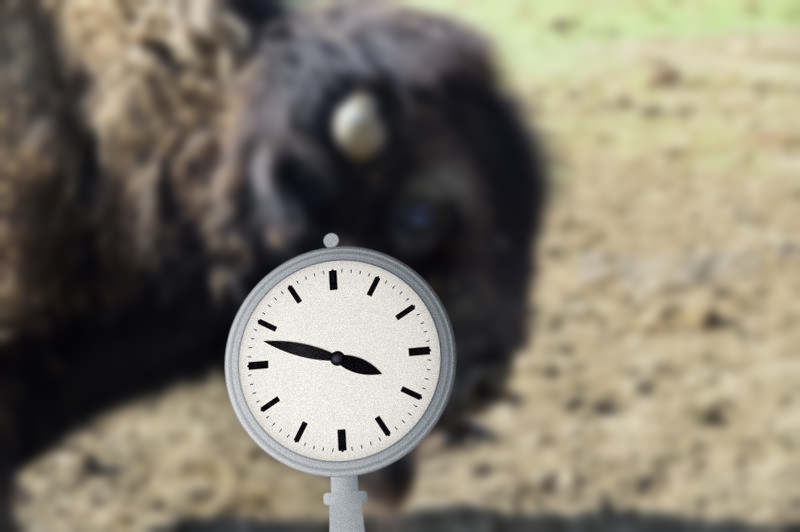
3:48
